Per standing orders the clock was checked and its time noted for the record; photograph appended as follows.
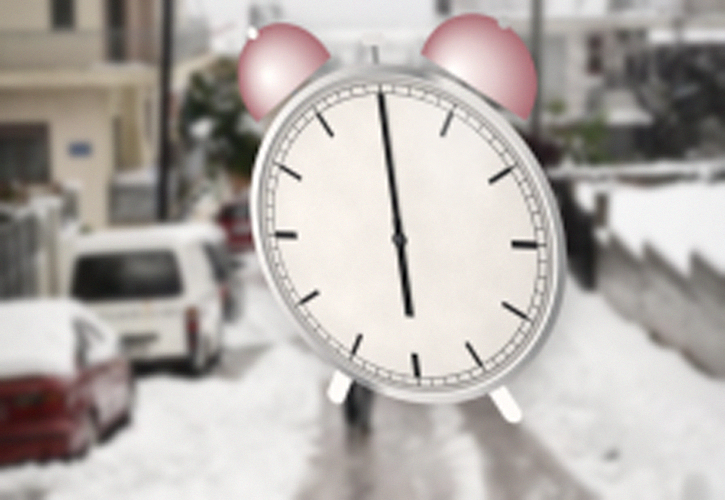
6:00
